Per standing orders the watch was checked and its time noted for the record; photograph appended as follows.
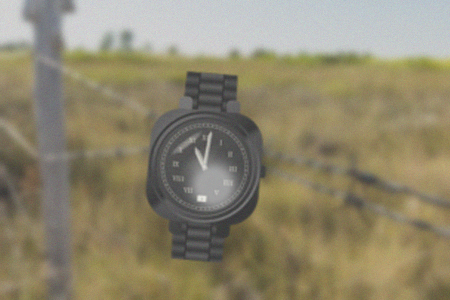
11:01
